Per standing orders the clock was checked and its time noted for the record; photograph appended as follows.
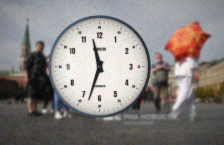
11:33
